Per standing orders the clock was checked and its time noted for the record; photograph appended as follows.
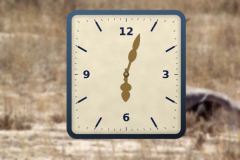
6:03
